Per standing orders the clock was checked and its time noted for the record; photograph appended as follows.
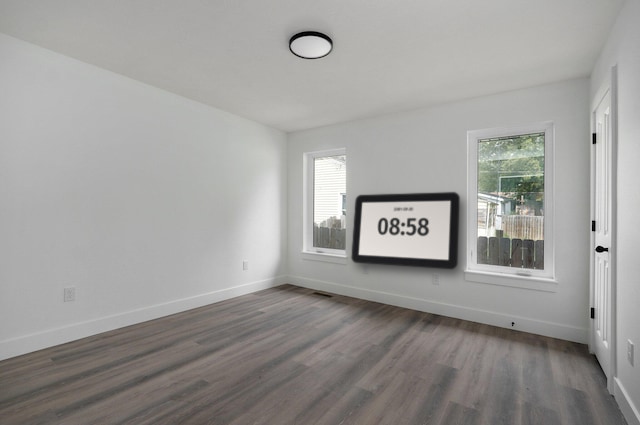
8:58
